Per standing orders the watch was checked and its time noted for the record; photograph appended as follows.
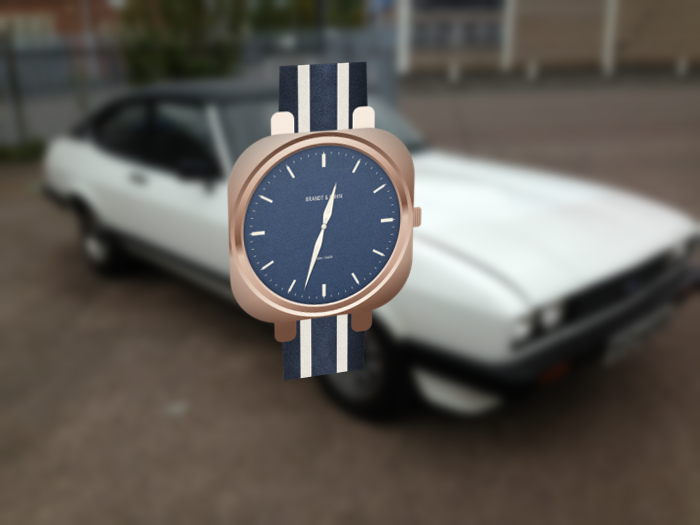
12:33
